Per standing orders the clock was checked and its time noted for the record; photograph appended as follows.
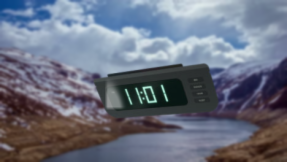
11:01
